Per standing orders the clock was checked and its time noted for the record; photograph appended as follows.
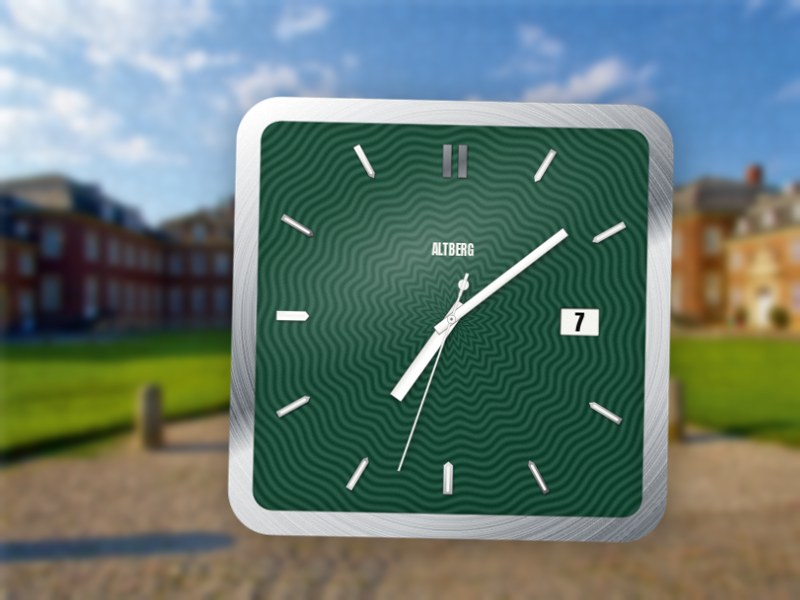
7:08:33
